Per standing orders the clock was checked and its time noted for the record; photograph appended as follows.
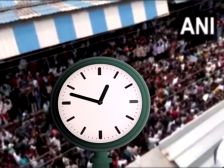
12:48
